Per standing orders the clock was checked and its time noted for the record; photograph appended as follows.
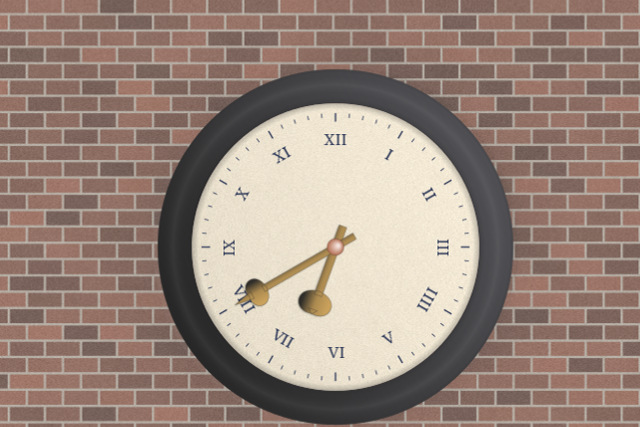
6:40
